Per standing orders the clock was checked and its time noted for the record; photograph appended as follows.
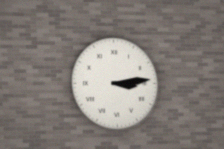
3:14
